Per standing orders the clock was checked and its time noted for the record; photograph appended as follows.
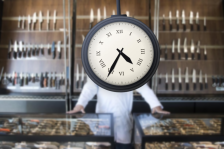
4:35
